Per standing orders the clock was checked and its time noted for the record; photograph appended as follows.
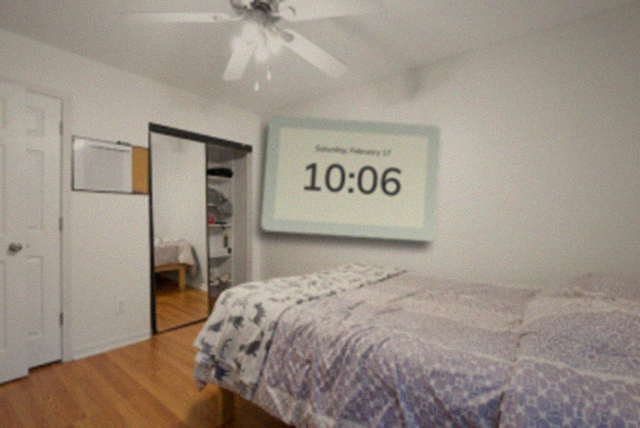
10:06
